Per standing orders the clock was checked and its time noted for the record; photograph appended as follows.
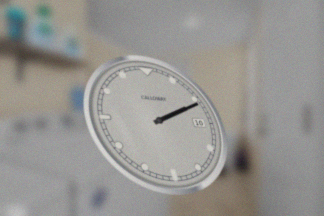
2:11
